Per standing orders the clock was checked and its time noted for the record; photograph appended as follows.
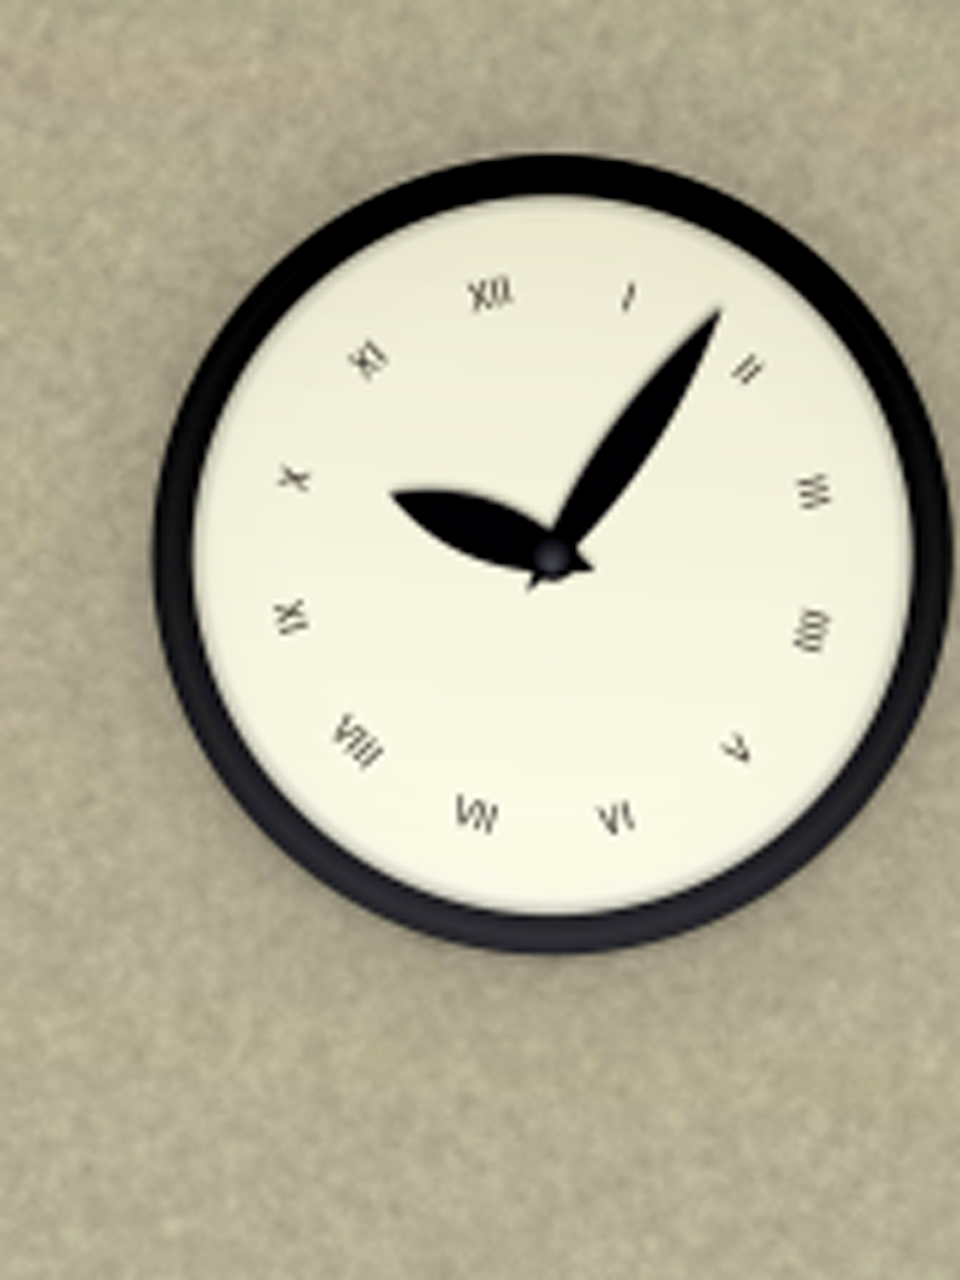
10:08
